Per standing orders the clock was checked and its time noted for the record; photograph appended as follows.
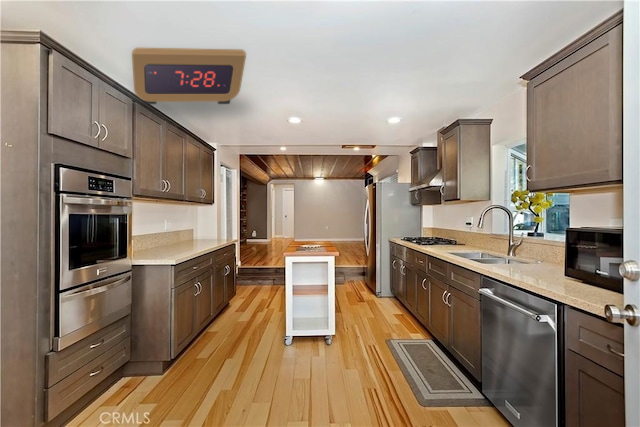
7:28
